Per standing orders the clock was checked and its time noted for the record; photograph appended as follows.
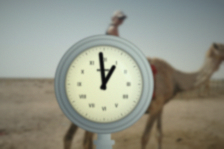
12:59
